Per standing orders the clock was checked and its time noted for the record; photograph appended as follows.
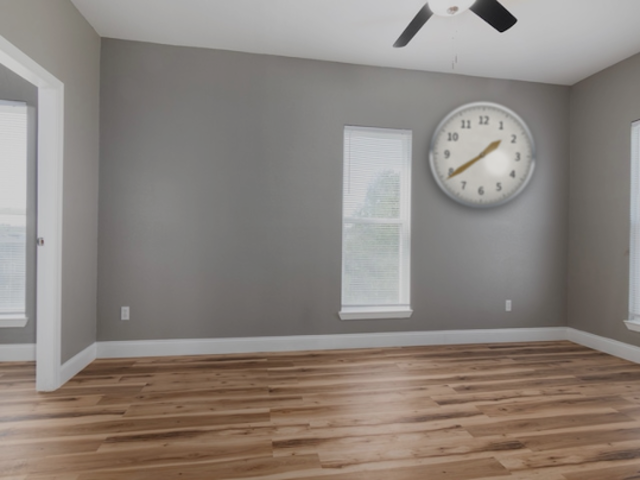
1:39
